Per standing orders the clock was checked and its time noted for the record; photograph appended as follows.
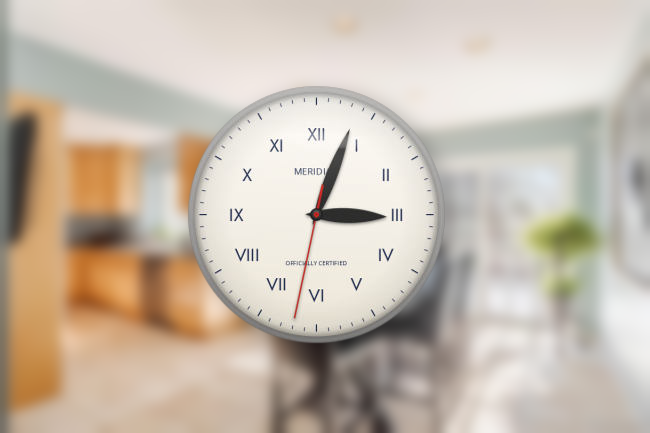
3:03:32
